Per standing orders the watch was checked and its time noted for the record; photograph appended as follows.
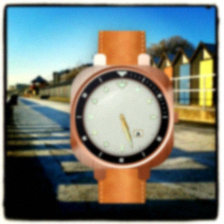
5:27
